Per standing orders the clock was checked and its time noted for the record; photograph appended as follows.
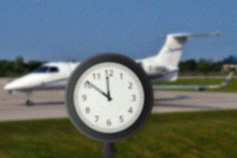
11:51
